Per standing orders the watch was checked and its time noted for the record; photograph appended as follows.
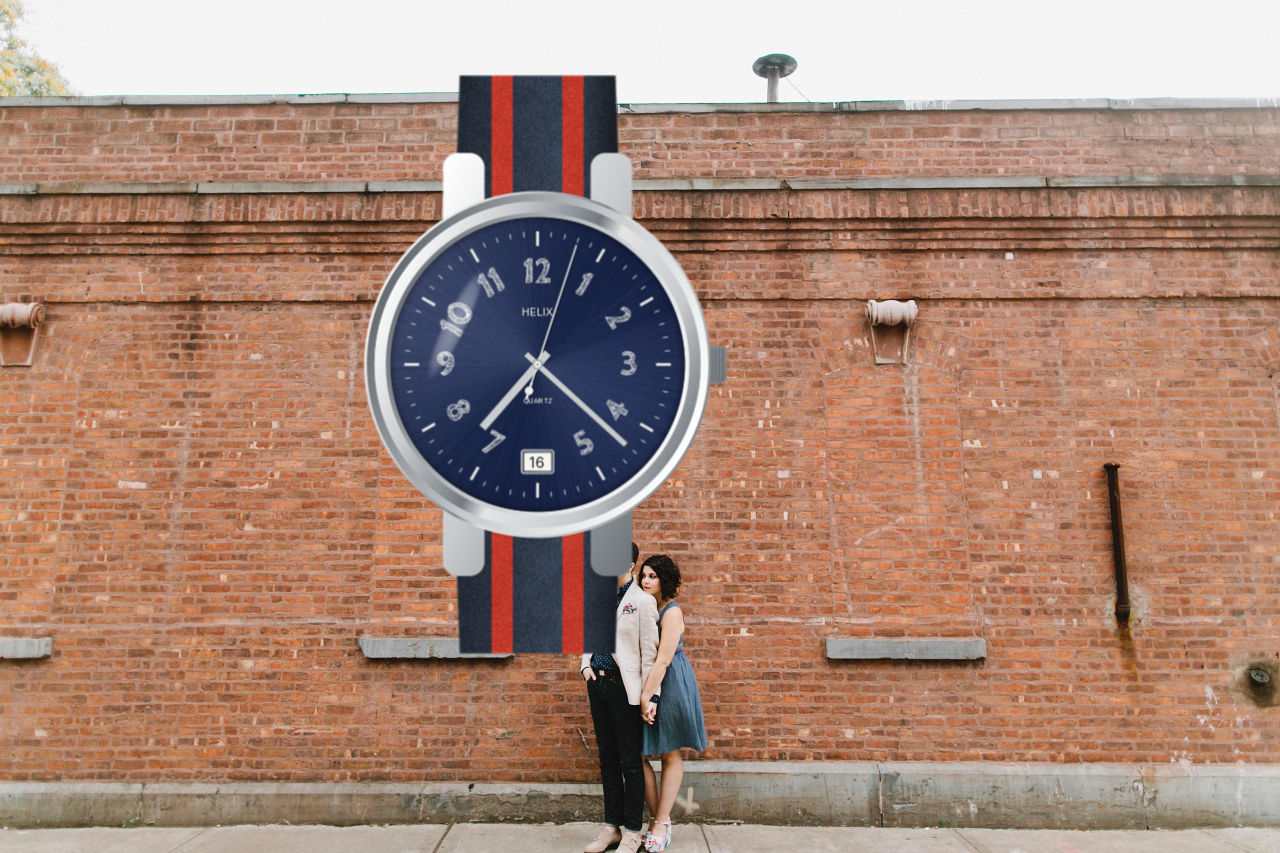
7:22:03
